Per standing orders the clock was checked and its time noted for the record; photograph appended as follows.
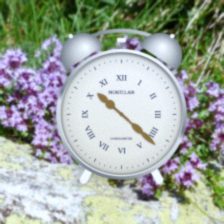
10:22
